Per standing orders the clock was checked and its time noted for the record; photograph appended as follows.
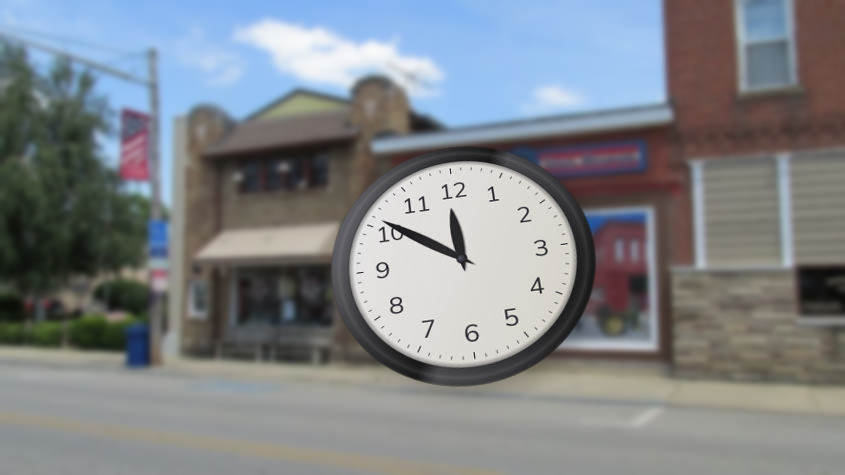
11:51
